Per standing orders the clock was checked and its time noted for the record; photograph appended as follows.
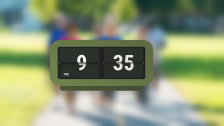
9:35
